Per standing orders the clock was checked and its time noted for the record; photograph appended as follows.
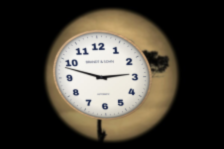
2:48
